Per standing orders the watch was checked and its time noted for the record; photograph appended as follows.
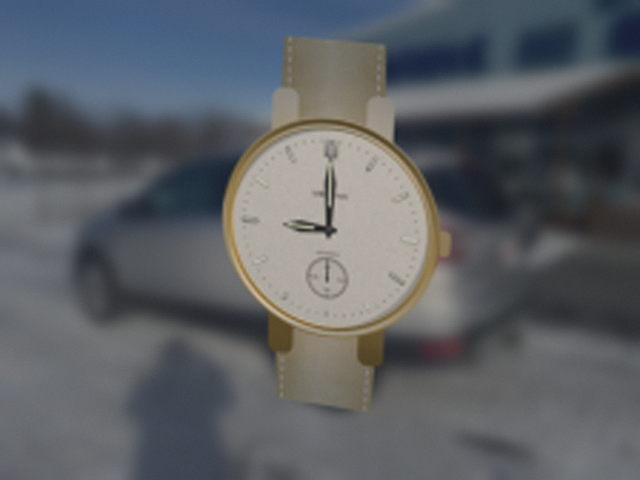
9:00
